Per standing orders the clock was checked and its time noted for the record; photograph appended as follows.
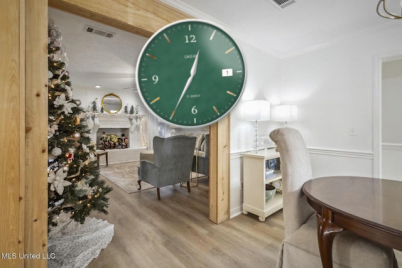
12:35
